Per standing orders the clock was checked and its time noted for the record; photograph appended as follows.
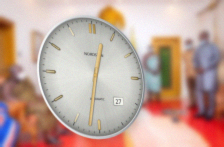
12:32
